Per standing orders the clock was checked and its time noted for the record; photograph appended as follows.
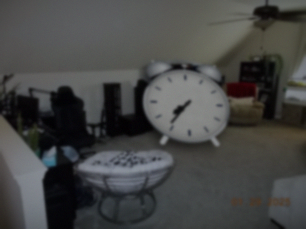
7:36
